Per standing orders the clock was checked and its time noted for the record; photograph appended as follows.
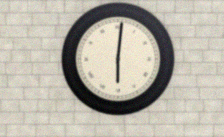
6:01
